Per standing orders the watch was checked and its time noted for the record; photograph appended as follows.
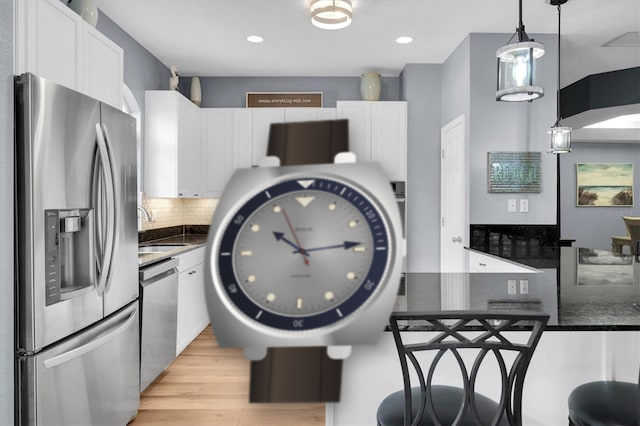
10:13:56
